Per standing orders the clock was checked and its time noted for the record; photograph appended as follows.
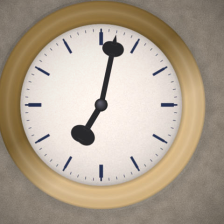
7:02
